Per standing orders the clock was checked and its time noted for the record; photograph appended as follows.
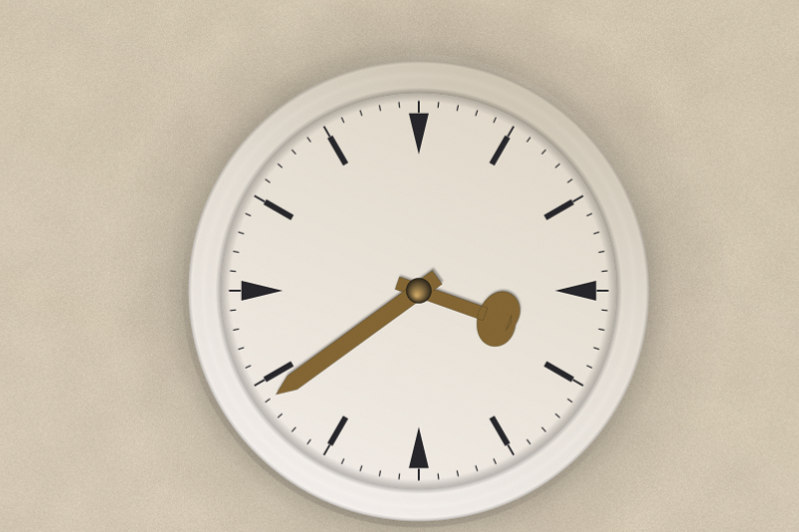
3:39
